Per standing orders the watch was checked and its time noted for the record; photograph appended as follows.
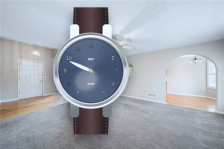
9:49
